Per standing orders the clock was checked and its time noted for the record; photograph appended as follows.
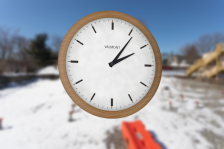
2:06
